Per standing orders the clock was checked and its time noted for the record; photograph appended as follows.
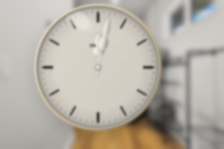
12:02
